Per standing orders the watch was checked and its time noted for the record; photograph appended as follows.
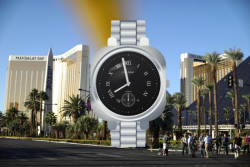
7:58
